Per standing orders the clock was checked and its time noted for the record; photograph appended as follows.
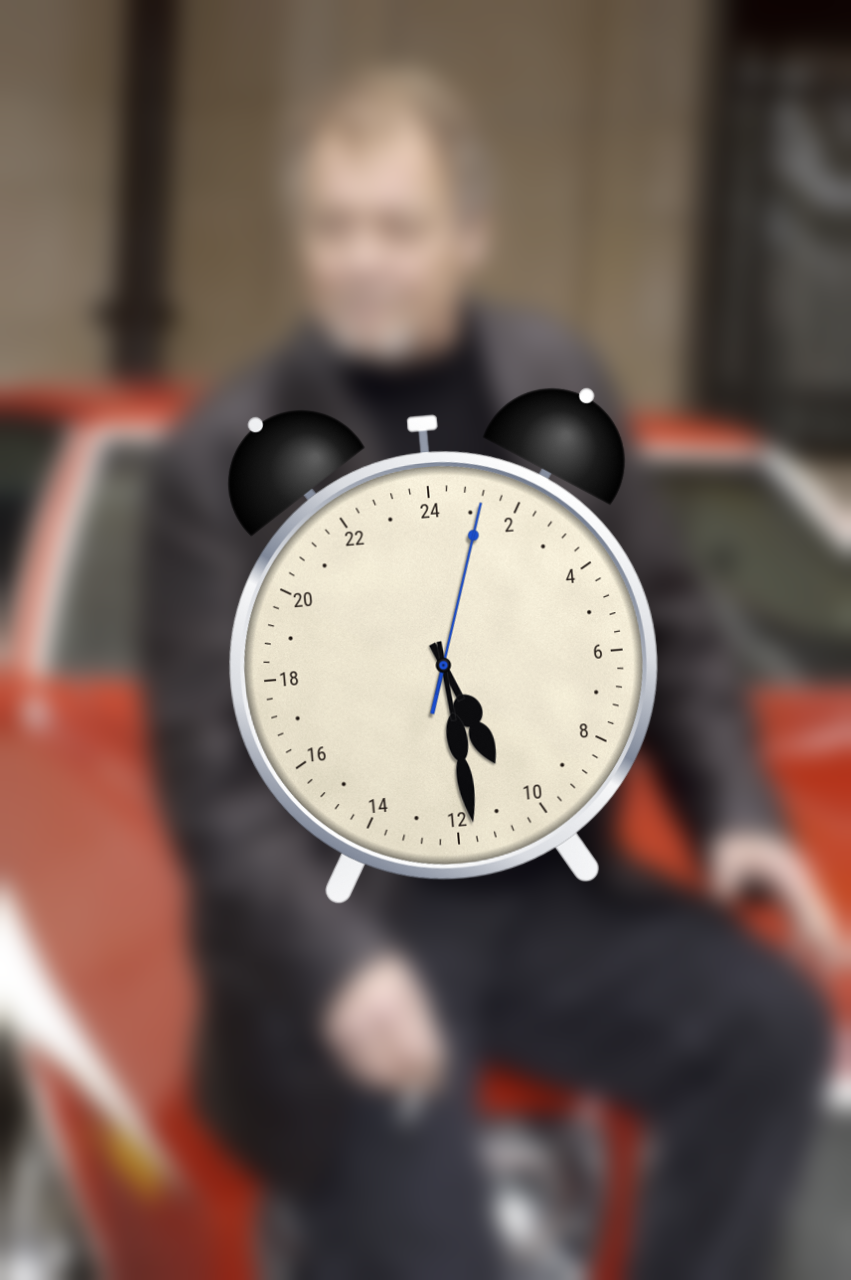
10:29:03
